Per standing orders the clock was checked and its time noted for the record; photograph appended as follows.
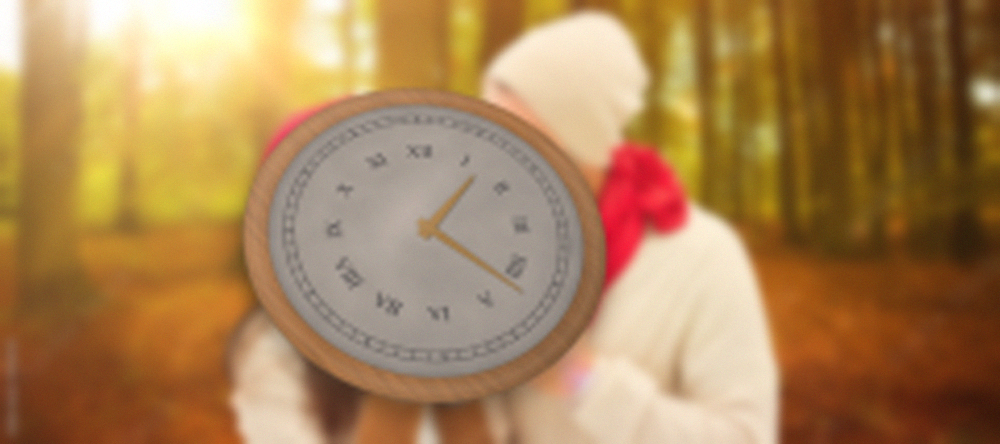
1:22
